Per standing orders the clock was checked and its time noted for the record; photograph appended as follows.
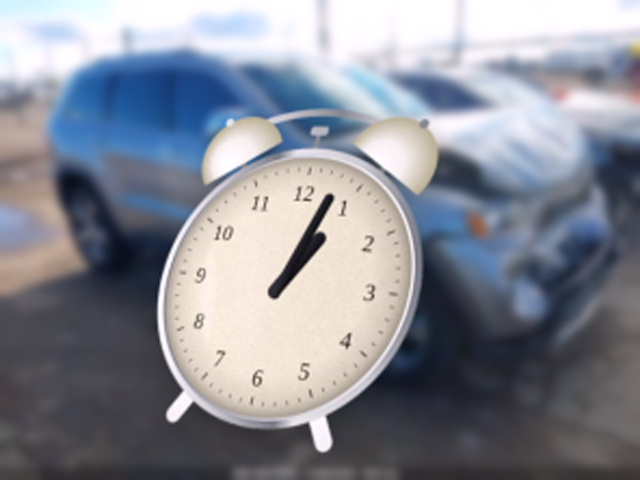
1:03
